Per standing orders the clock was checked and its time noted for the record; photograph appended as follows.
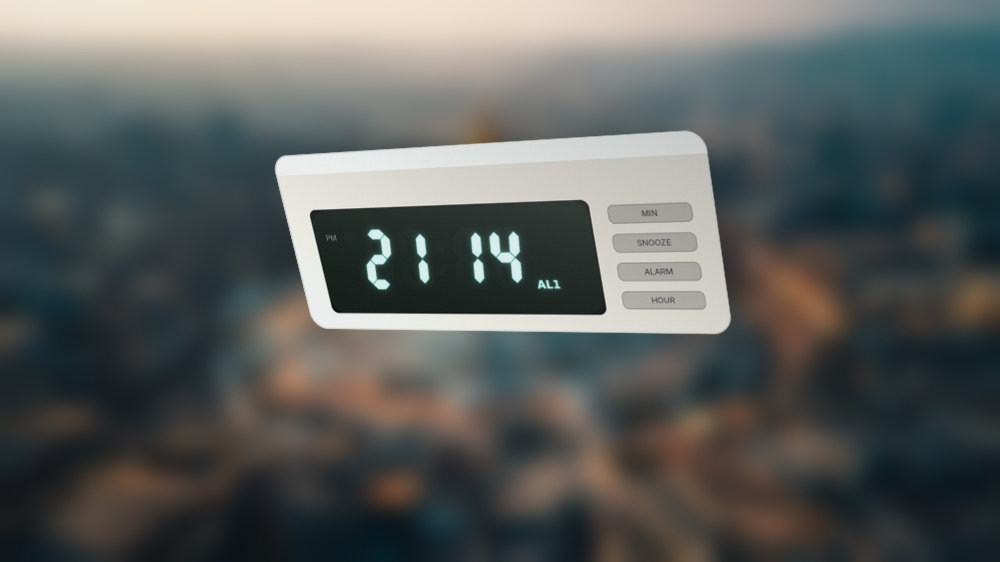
21:14
